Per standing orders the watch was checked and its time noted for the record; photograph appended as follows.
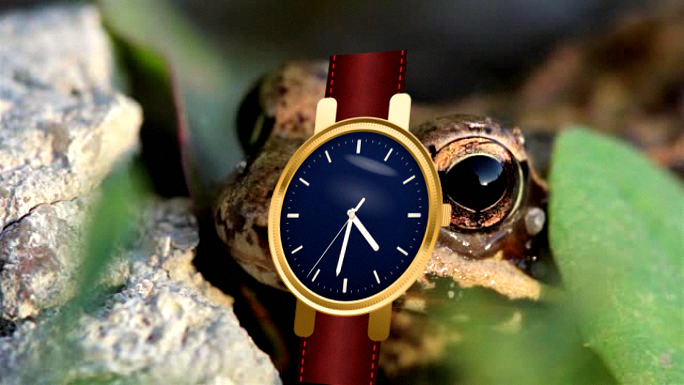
4:31:36
